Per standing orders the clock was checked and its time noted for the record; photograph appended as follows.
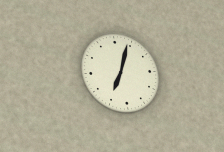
7:04
